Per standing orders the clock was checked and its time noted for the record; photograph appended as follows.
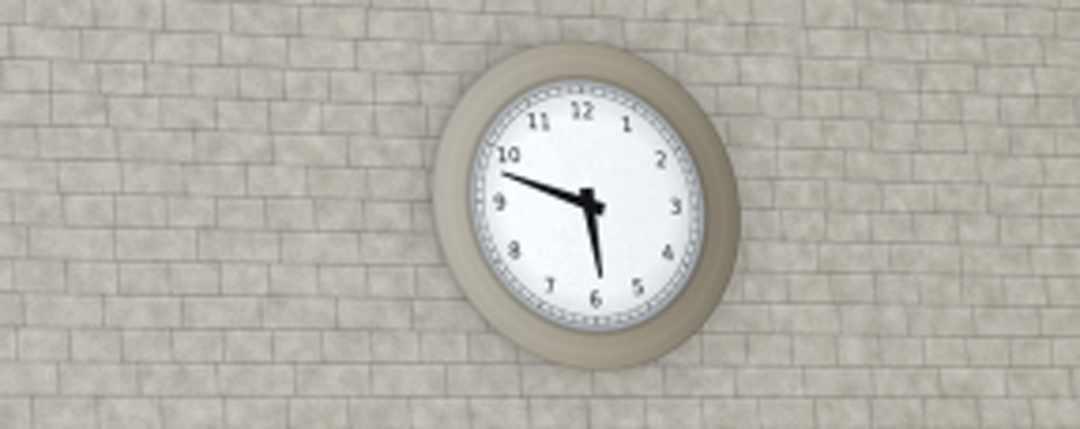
5:48
